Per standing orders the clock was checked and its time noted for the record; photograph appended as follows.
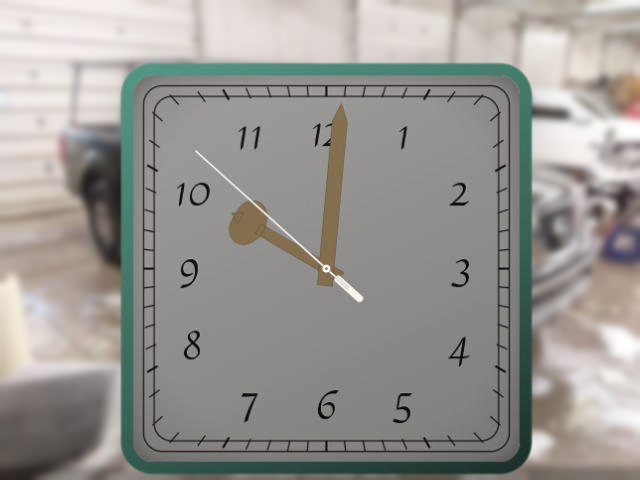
10:00:52
